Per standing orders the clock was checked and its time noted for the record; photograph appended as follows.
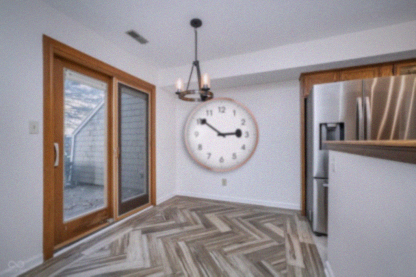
2:51
